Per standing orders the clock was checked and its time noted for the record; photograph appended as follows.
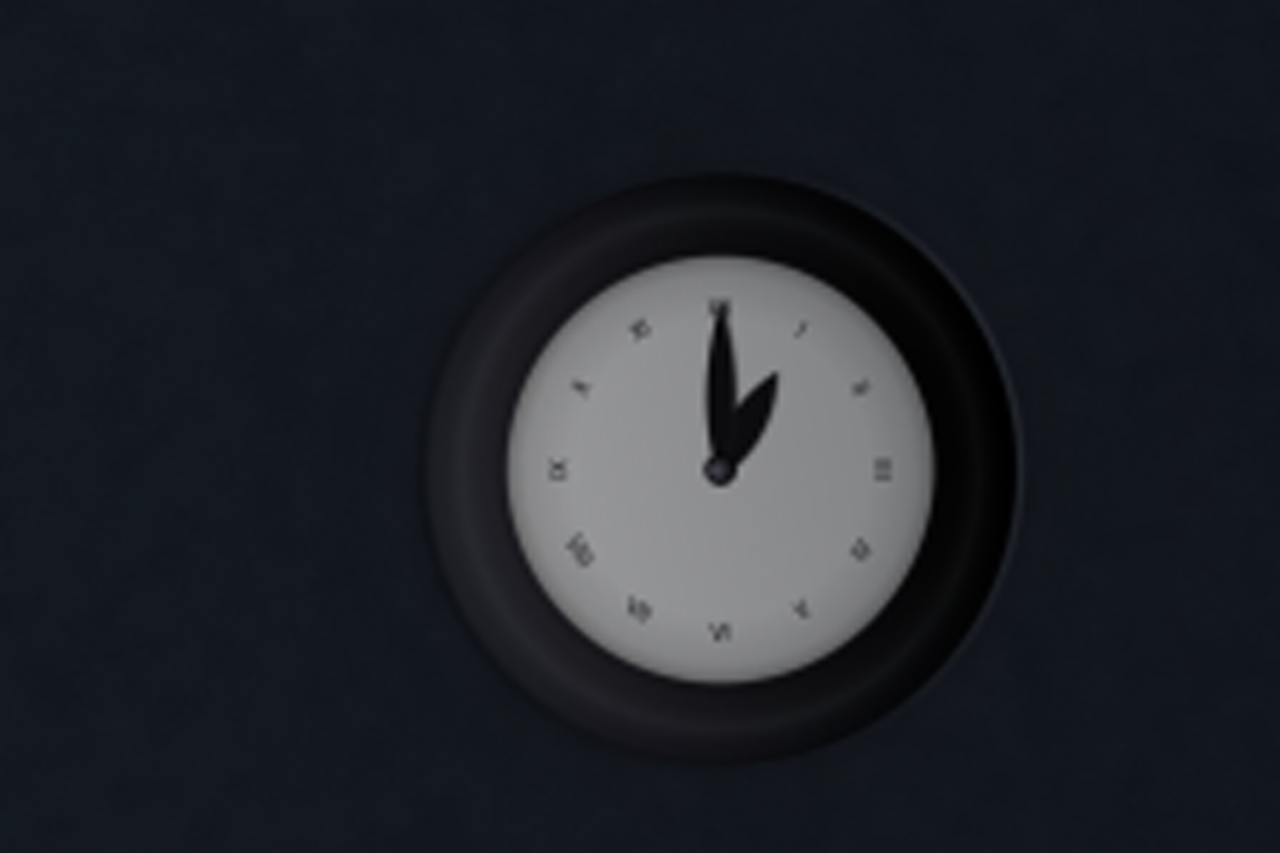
1:00
